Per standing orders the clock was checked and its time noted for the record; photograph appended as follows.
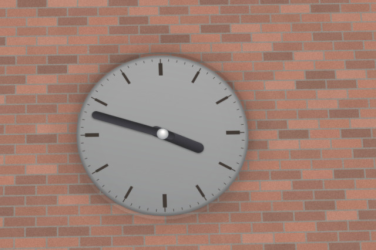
3:48
